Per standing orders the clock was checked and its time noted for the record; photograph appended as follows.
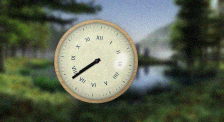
7:38
